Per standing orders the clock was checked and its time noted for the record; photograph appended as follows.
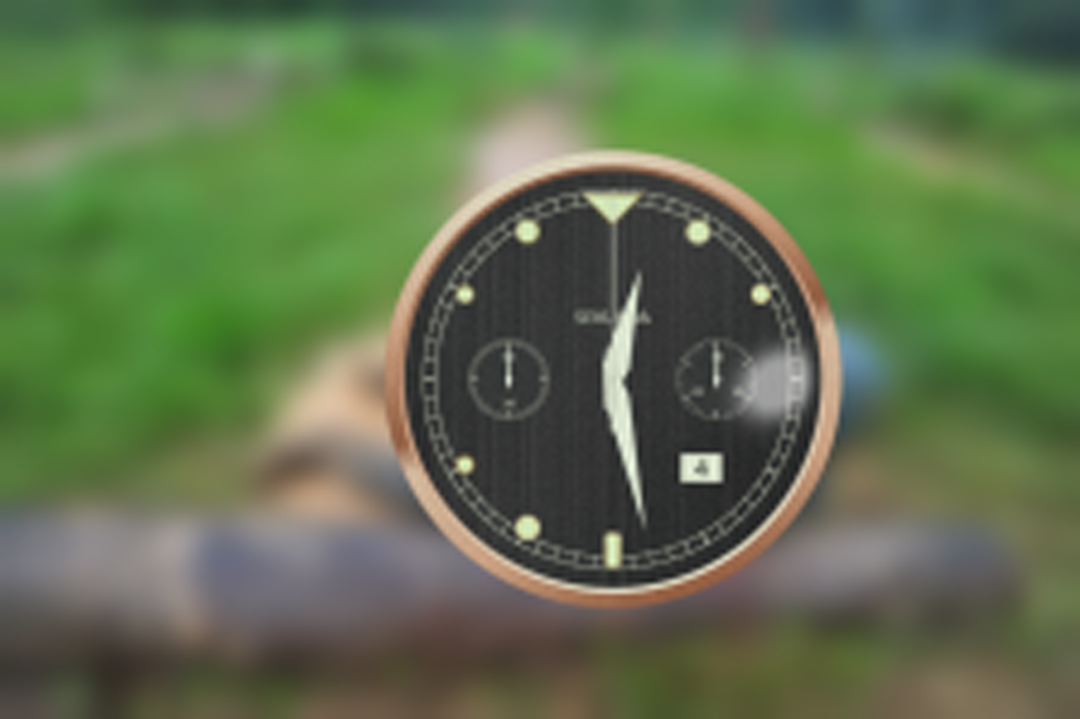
12:28
